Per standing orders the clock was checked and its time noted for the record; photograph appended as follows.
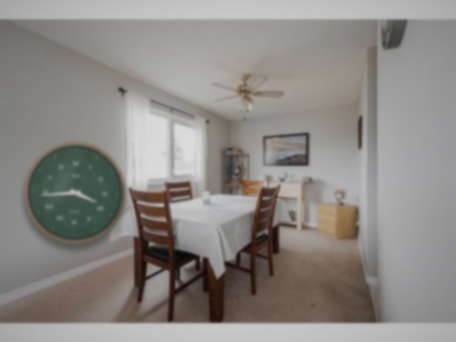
3:44
